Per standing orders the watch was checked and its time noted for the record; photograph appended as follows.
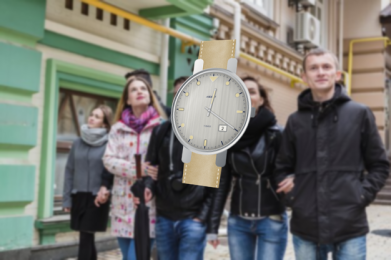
12:20
